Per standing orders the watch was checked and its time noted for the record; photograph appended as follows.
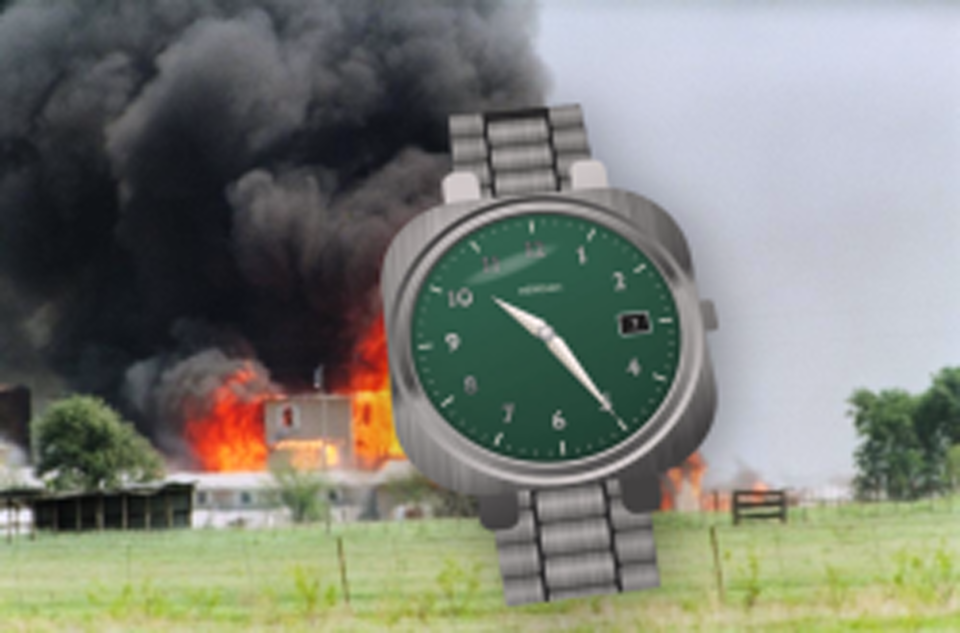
10:25
